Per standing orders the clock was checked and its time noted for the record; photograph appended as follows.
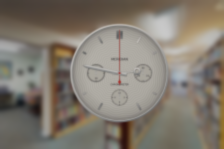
2:47
